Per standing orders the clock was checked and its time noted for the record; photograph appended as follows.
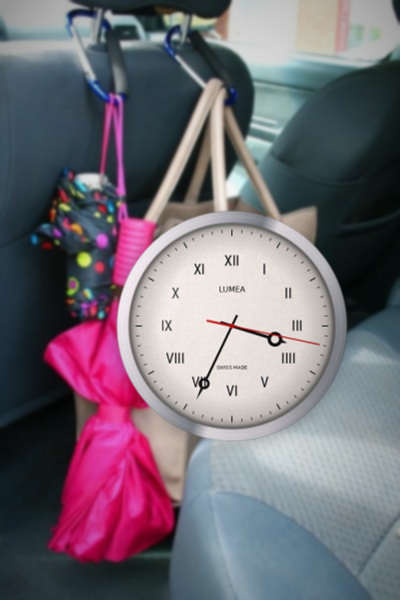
3:34:17
